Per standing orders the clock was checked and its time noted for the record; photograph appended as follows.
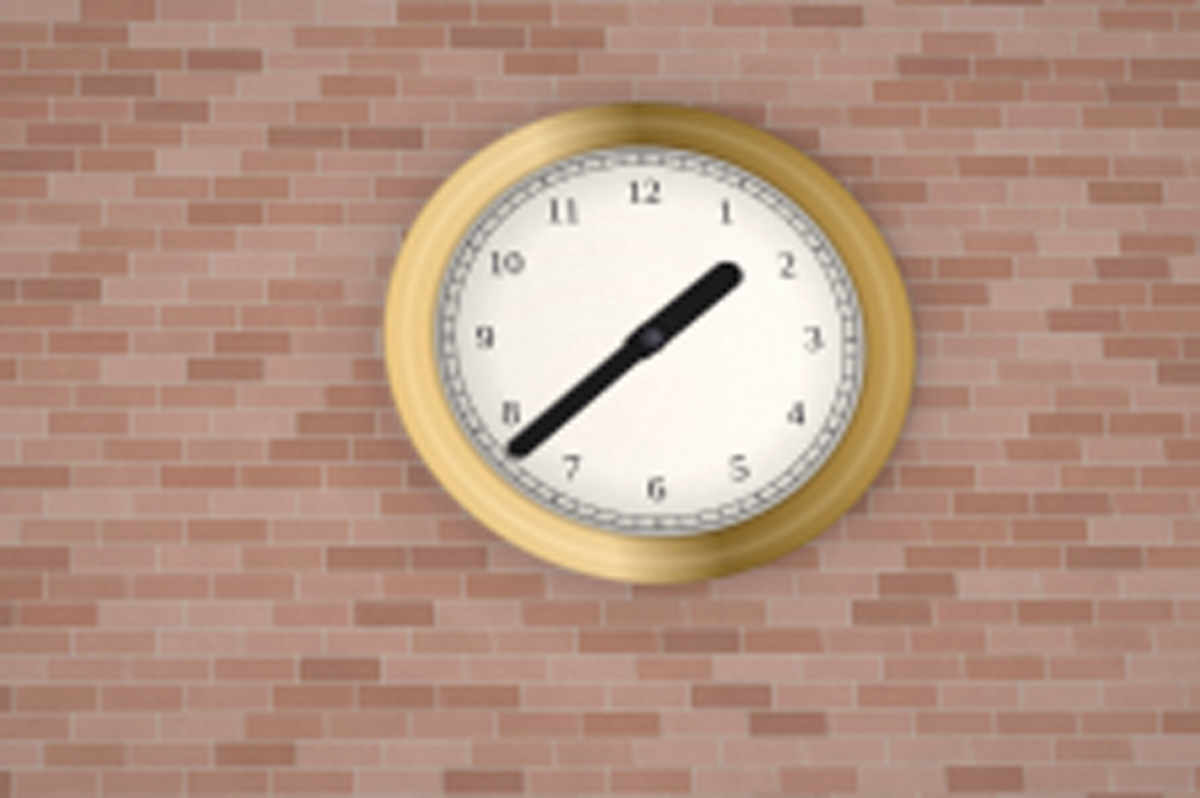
1:38
